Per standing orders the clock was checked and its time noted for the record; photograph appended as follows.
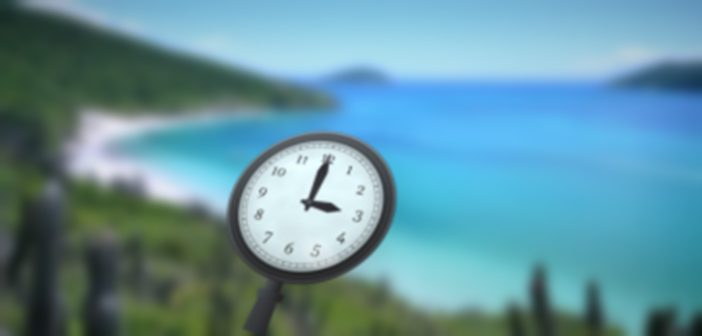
3:00
